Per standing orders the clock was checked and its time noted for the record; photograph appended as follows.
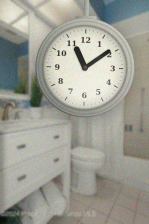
11:09
